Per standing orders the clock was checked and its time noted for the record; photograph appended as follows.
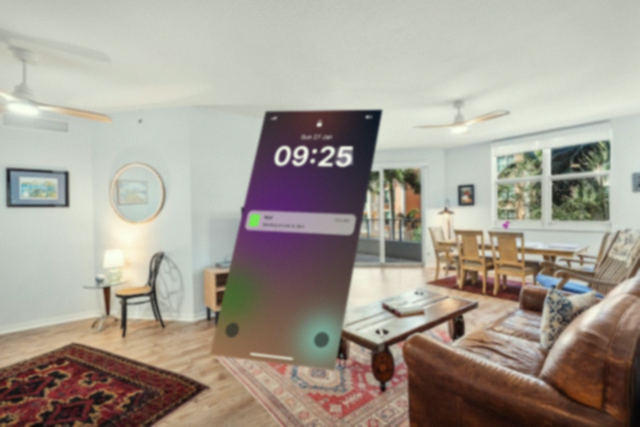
9:25
